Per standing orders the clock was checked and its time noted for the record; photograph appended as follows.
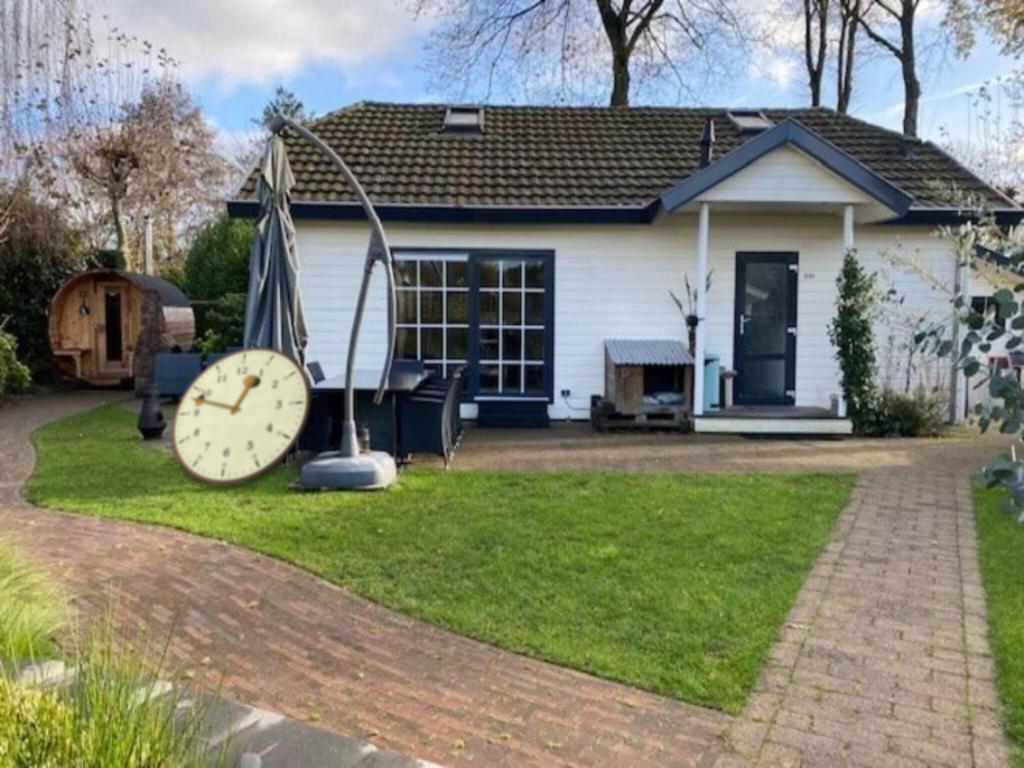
12:48
